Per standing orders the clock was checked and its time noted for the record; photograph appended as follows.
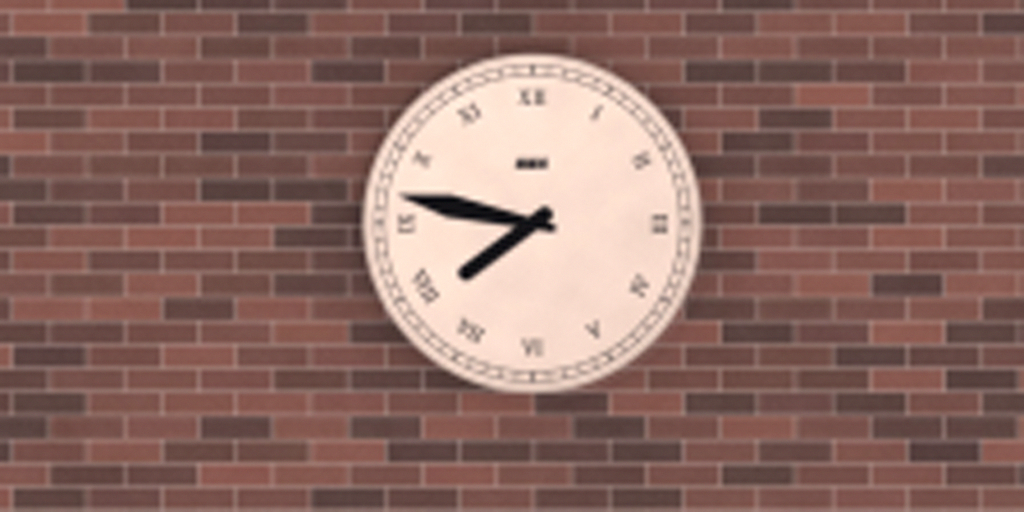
7:47
